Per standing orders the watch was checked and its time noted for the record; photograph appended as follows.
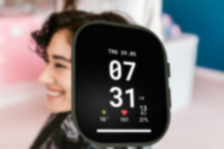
7:31
